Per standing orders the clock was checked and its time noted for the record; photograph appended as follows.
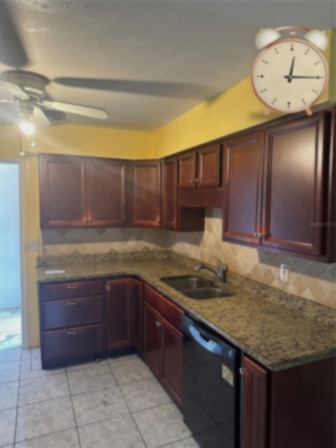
12:15
